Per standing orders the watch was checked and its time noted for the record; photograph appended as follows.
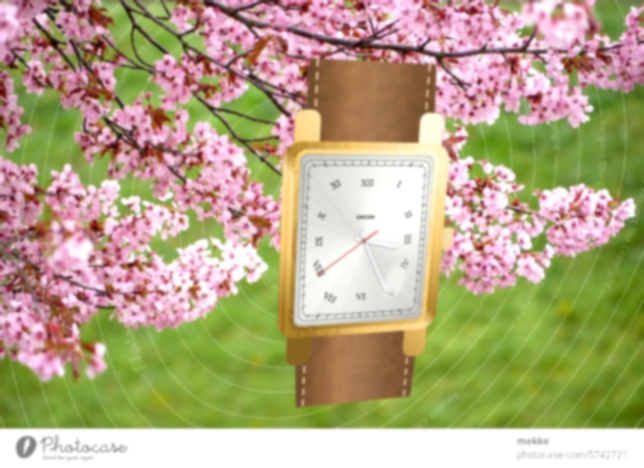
3:25:39
